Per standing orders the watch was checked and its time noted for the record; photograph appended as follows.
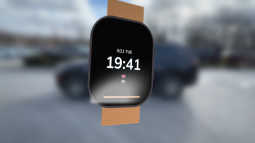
19:41
